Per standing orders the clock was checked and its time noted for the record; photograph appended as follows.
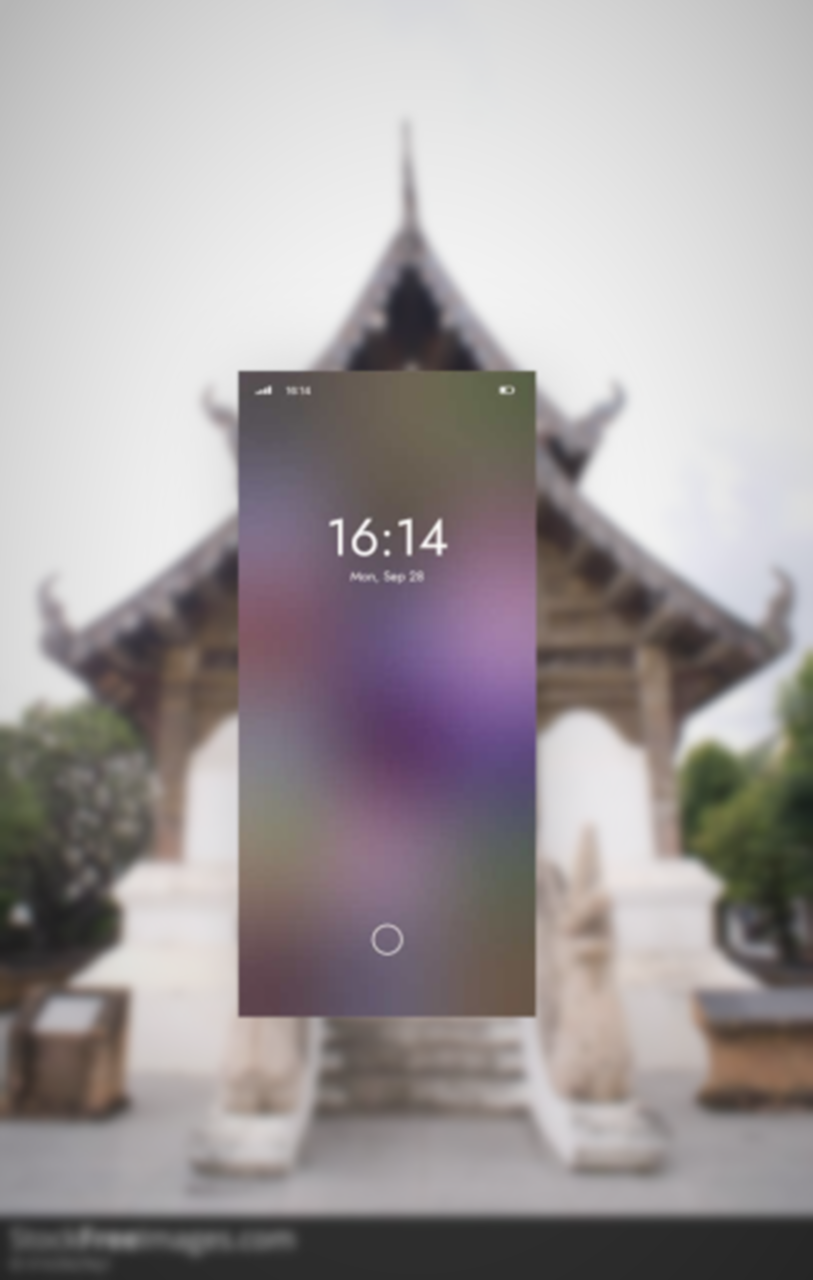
16:14
